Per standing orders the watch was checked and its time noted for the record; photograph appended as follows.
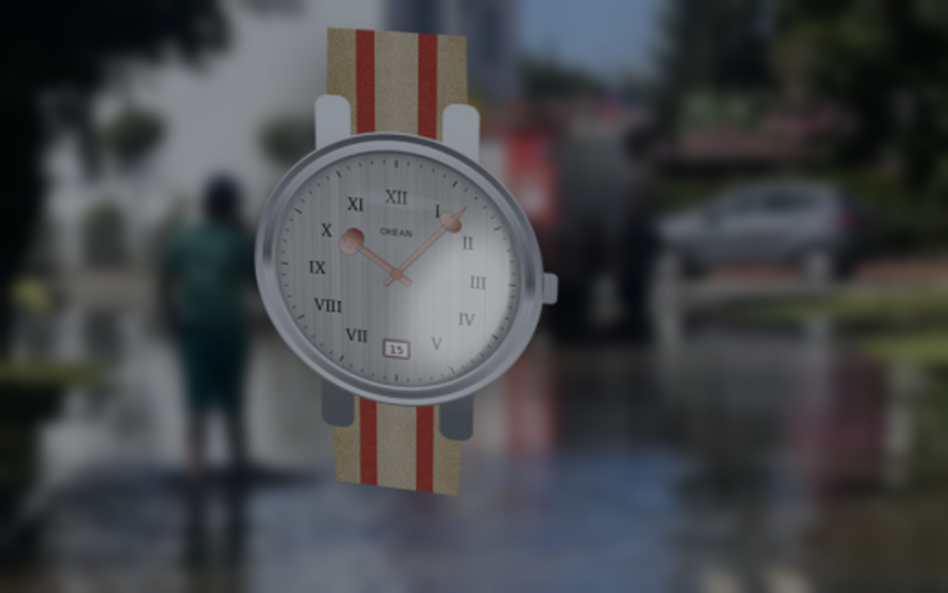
10:07
